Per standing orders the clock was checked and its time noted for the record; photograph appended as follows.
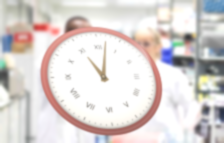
11:02
